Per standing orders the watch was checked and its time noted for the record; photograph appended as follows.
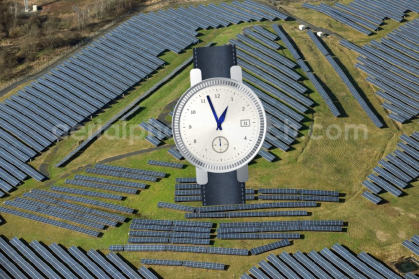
12:57
